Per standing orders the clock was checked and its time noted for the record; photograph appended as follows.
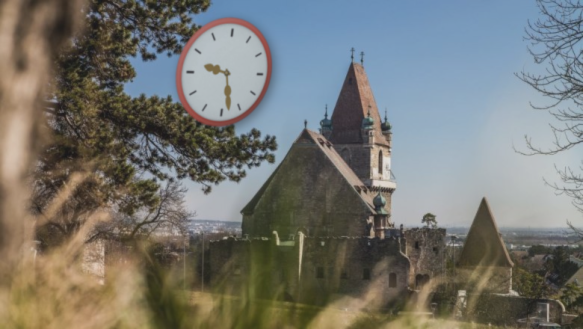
9:28
